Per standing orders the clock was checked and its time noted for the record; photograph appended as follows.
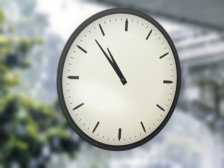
10:53
